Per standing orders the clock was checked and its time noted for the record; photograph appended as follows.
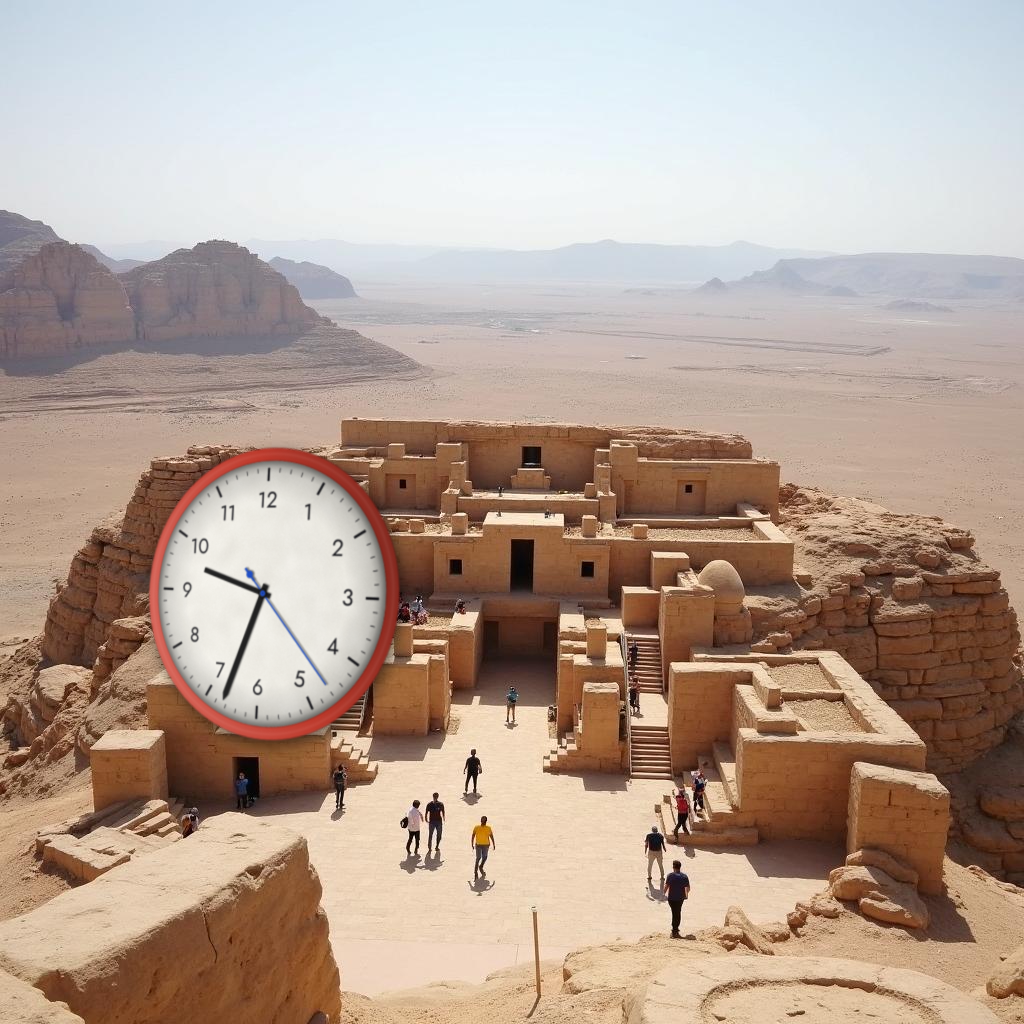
9:33:23
